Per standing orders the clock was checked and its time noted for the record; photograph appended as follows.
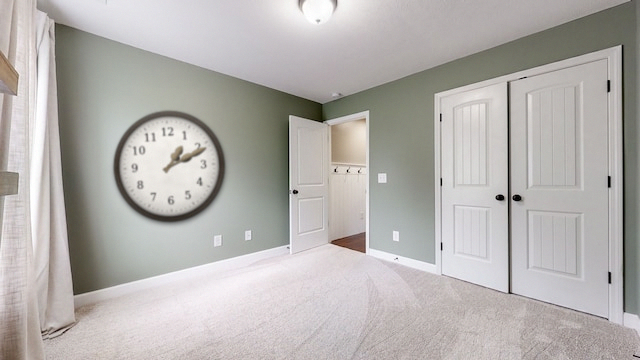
1:11
